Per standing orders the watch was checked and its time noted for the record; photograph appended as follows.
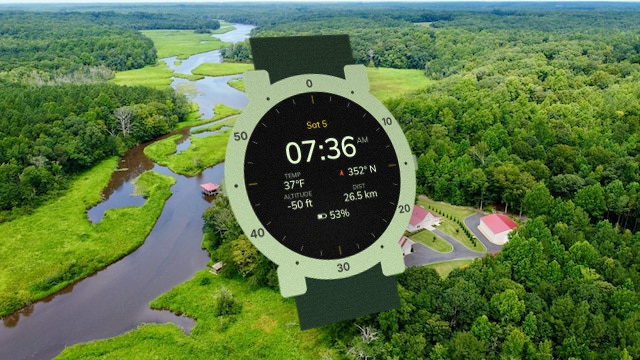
7:36
